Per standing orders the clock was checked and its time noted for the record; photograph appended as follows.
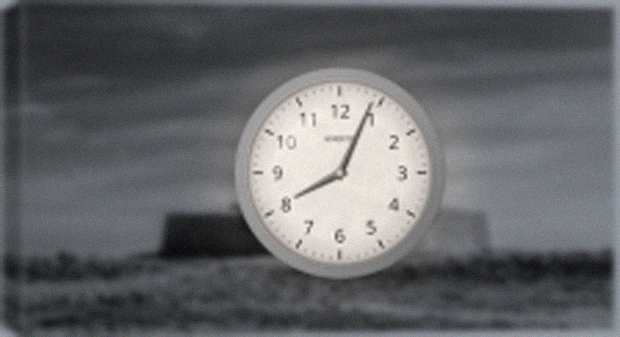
8:04
